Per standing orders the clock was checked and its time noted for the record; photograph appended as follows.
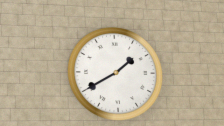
1:40
